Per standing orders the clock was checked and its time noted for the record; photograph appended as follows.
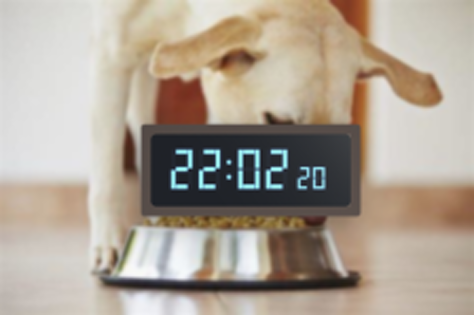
22:02:20
